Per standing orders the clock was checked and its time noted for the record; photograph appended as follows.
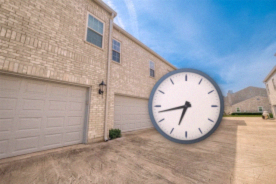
6:43
